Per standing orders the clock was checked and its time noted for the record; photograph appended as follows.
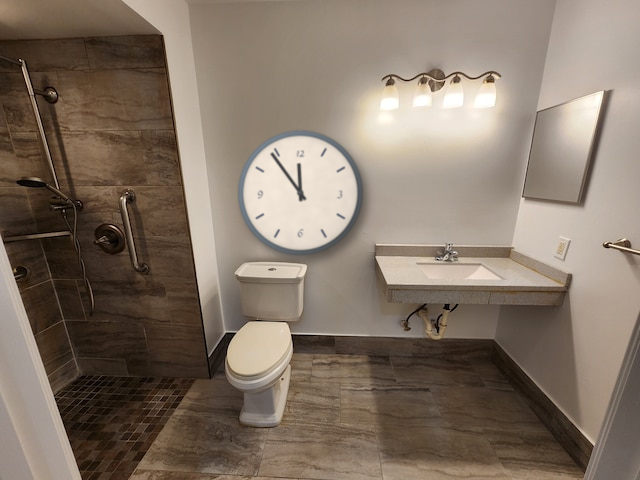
11:54
